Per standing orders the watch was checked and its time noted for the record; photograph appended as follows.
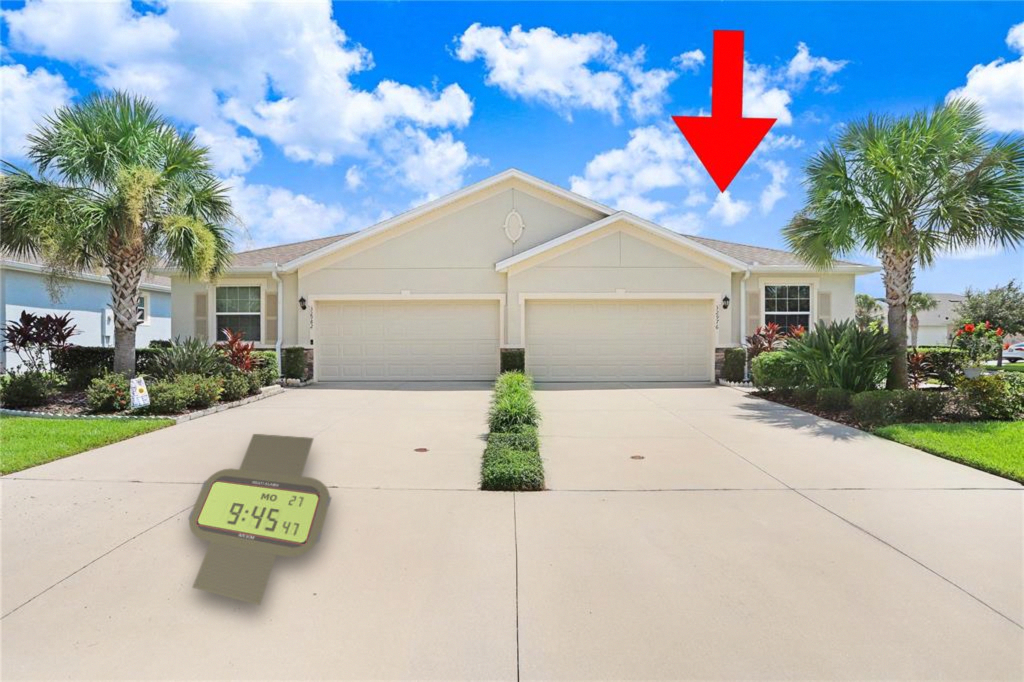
9:45:47
